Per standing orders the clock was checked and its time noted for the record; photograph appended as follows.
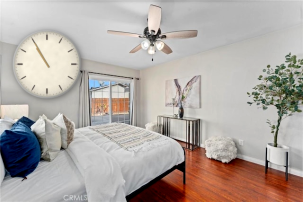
10:55
